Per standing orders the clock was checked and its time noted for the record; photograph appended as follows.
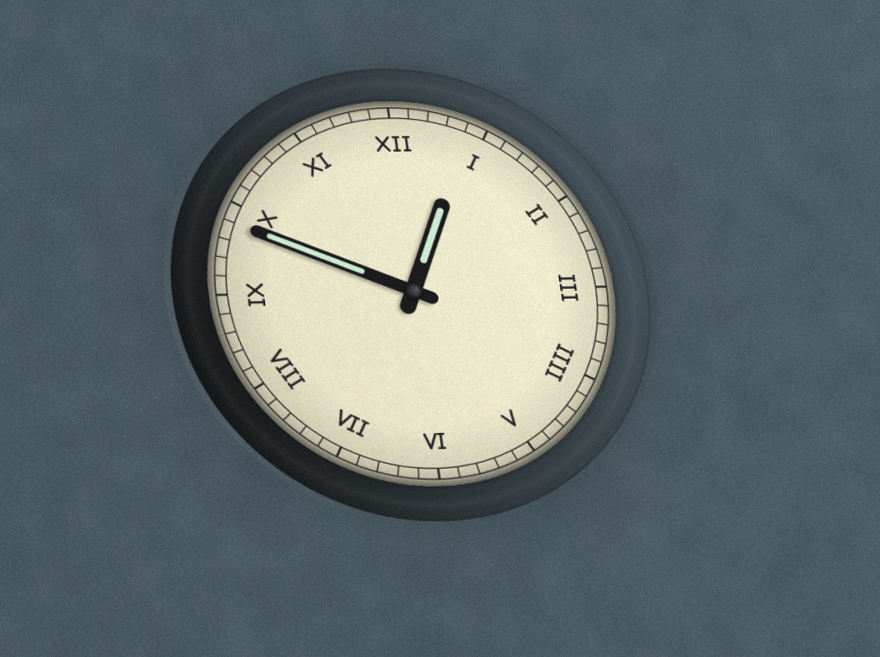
12:49
